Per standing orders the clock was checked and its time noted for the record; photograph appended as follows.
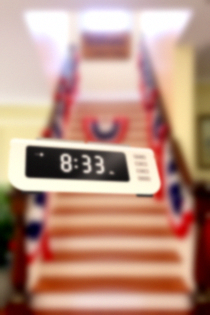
8:33
